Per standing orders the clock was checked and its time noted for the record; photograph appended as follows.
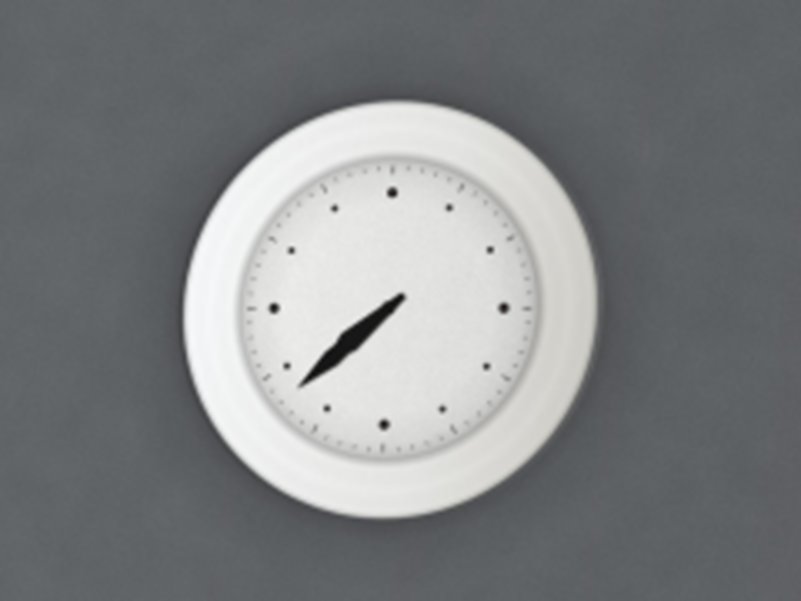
7:38
